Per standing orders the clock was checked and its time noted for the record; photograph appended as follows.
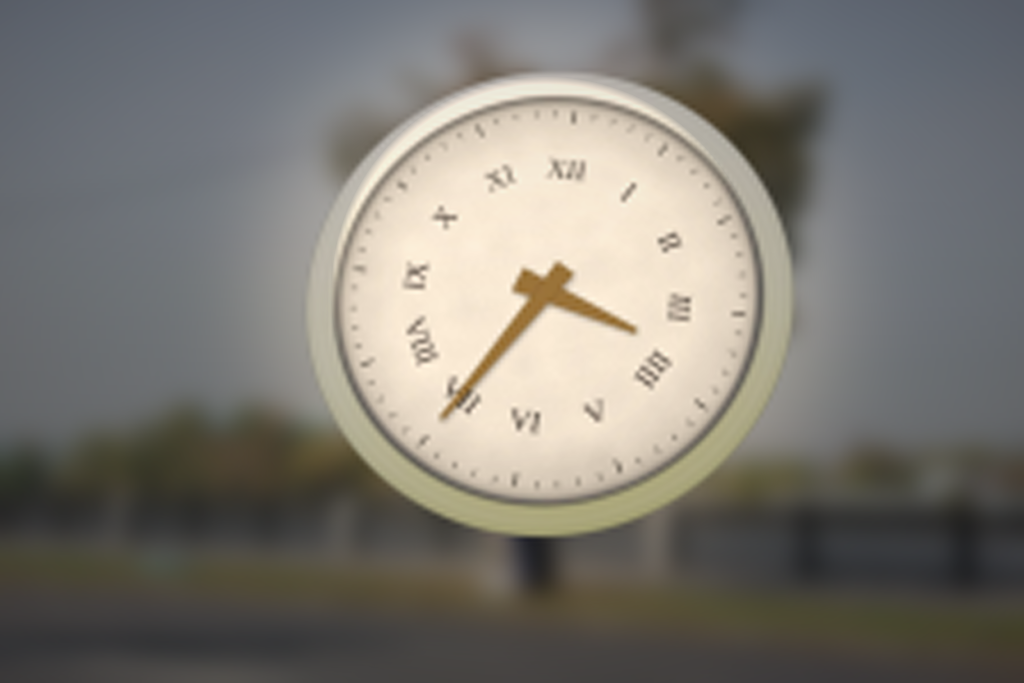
3:35
